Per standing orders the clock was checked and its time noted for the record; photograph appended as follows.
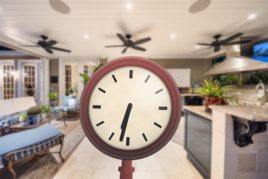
6:32
